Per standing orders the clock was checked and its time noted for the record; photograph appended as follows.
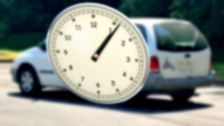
1:06
